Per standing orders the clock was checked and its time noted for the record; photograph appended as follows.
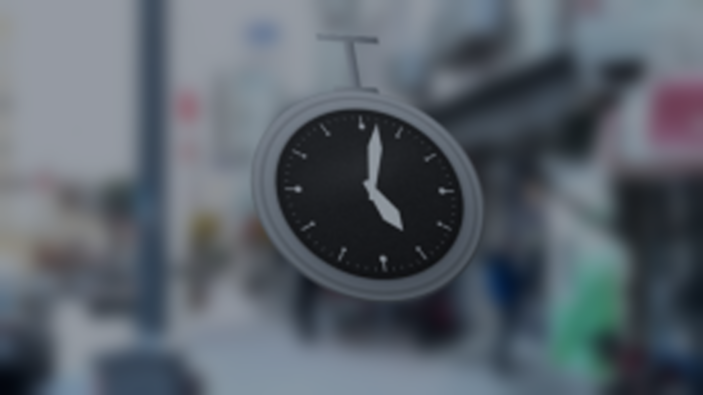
5:02
